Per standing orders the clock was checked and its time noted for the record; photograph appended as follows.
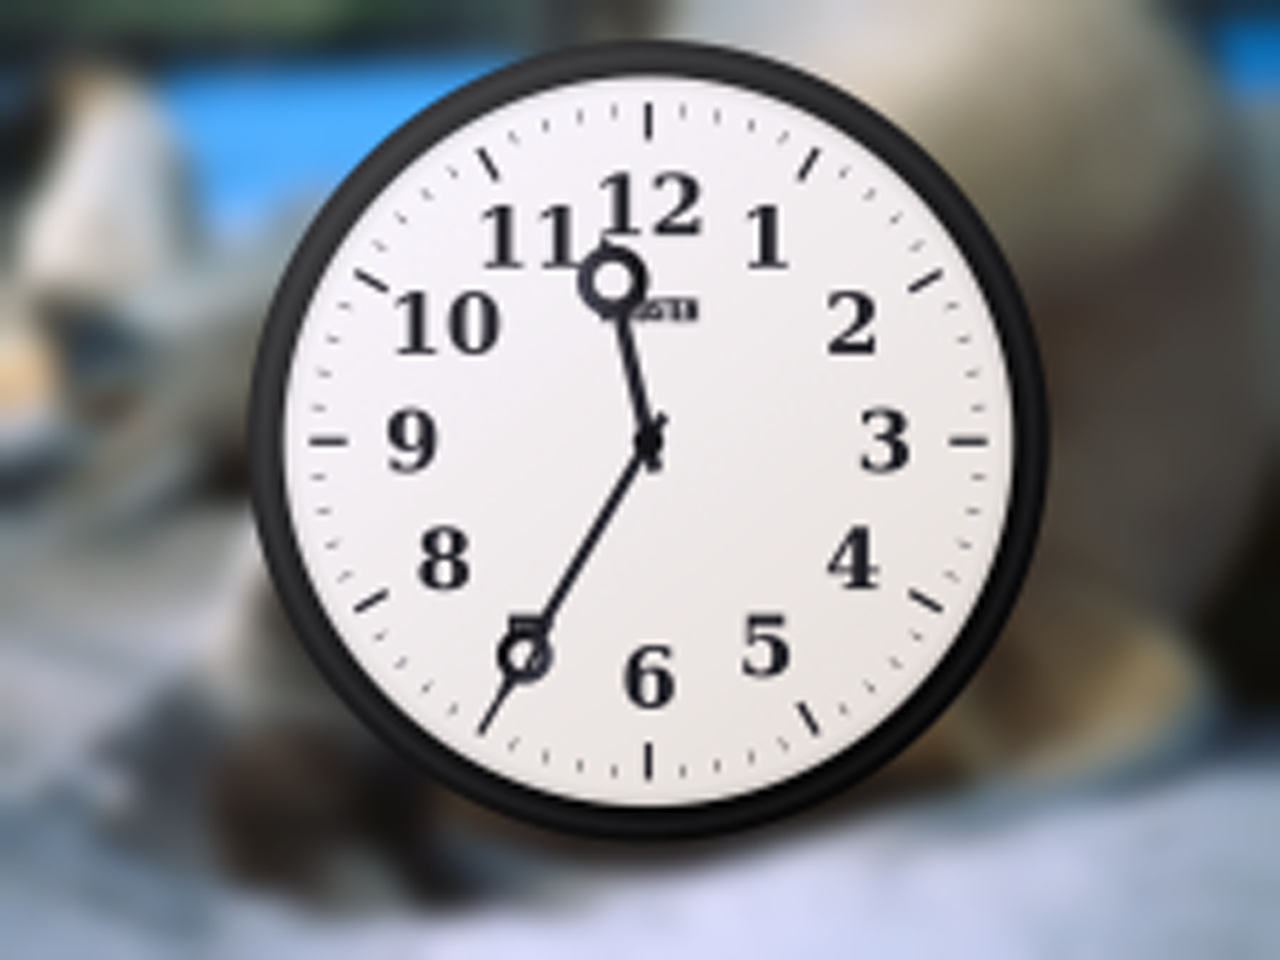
11:35
